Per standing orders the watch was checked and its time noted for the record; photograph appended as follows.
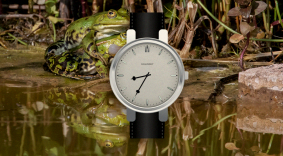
8:35
